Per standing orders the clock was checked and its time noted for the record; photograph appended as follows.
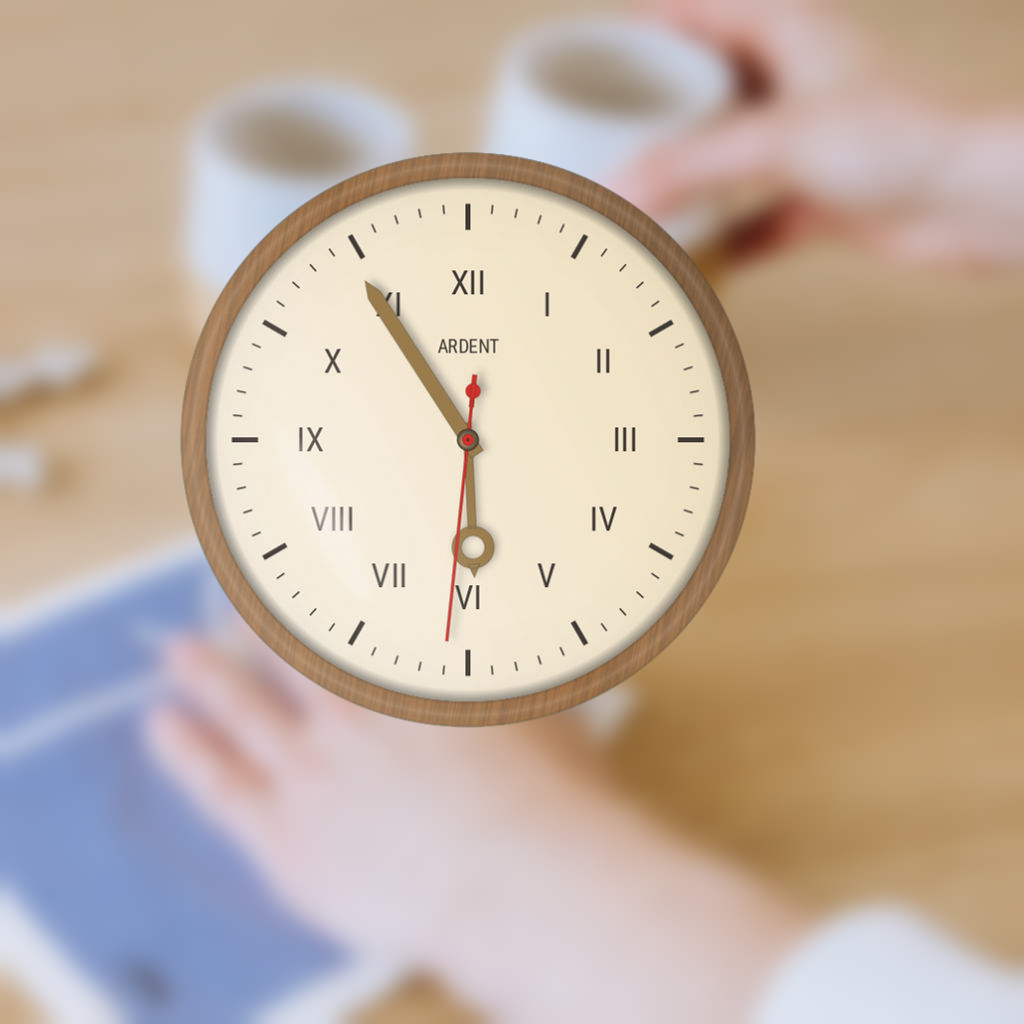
5:54:31
